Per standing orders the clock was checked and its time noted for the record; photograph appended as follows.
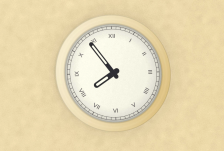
7:54
